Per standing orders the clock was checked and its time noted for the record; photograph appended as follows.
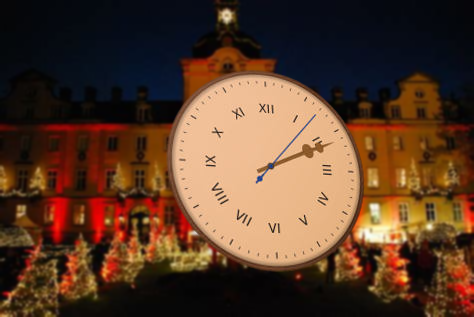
2:11:07
